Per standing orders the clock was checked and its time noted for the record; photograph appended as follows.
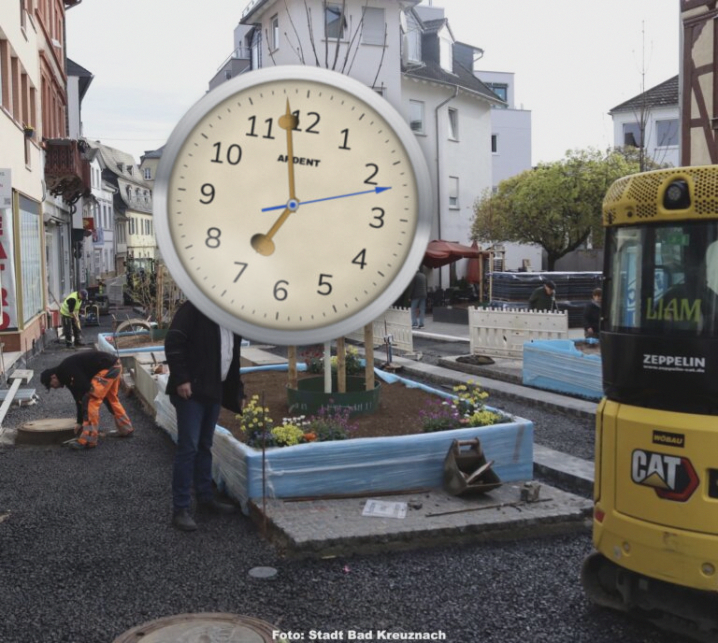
6:58:12
